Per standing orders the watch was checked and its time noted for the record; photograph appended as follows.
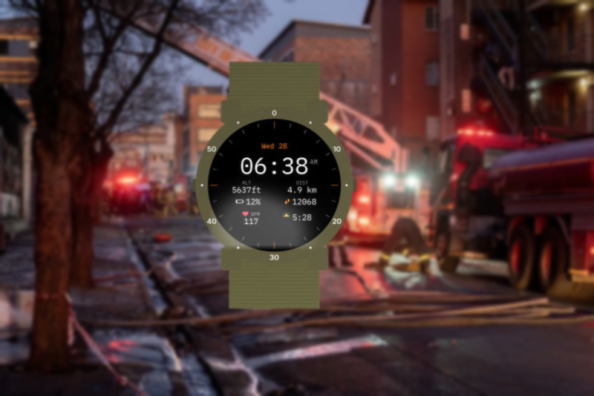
6:38
